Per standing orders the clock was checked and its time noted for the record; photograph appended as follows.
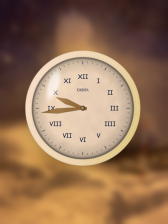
9:44
